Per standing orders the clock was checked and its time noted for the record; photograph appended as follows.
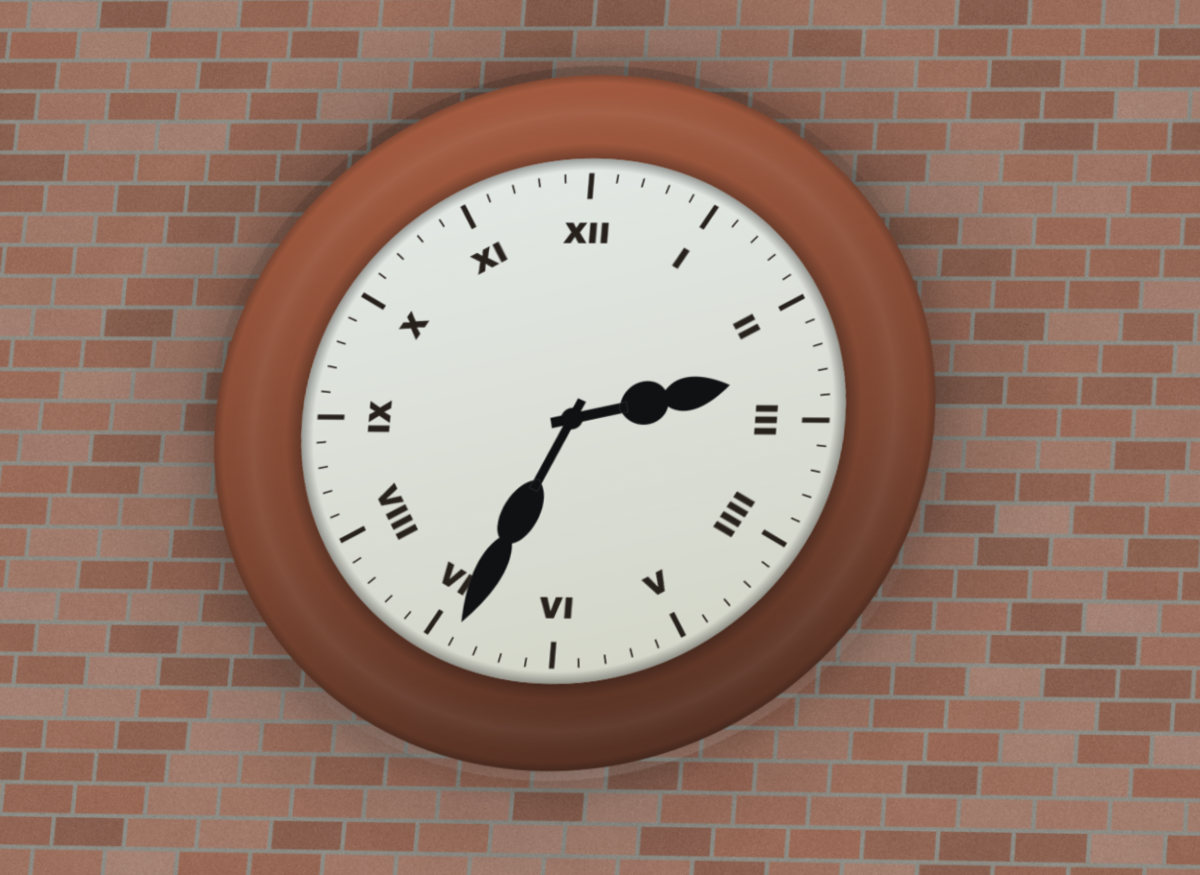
2:34
